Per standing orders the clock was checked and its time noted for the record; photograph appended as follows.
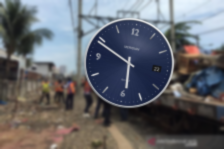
5:49
